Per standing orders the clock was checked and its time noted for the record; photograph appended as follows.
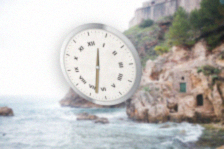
12:33
